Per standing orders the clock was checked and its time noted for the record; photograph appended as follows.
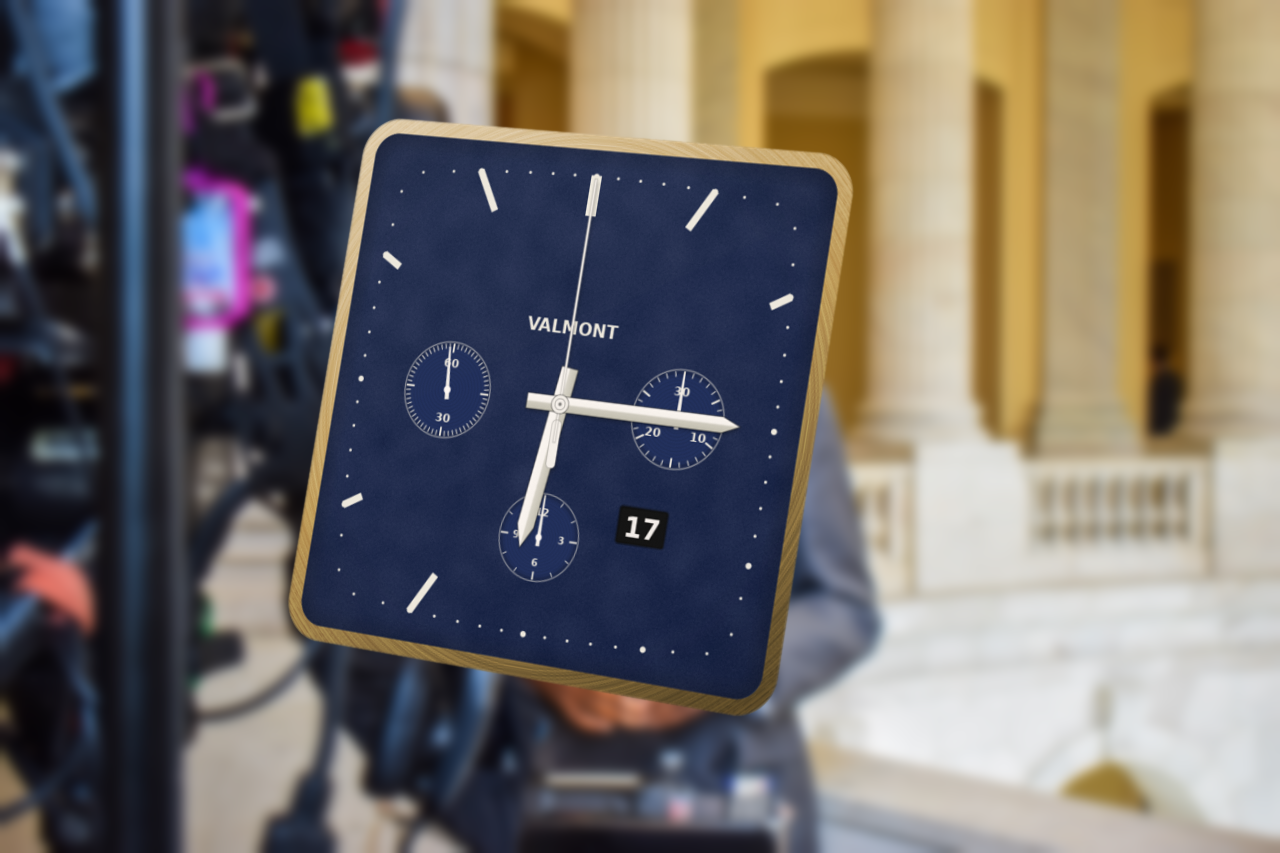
6:14:59
